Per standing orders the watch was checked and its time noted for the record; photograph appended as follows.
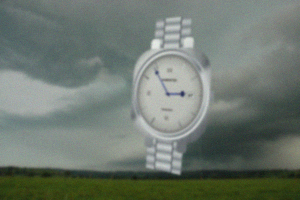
2:54
